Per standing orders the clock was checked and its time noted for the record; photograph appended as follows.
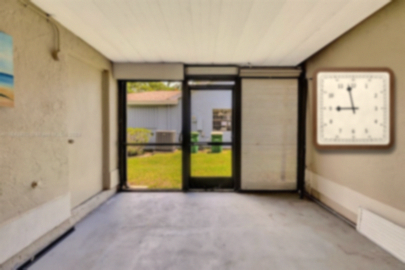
8:58
